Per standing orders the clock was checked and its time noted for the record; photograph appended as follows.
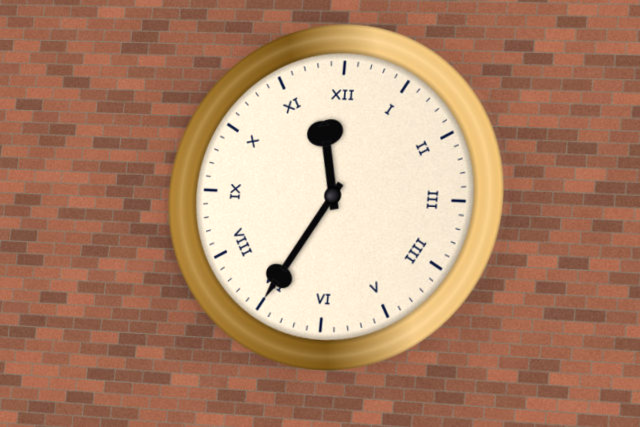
11:35
